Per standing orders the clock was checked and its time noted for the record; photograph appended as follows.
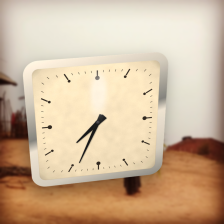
7:34
